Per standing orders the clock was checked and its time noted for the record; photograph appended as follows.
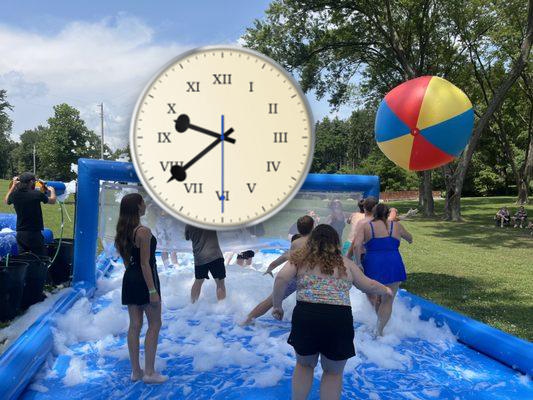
9:38:30
